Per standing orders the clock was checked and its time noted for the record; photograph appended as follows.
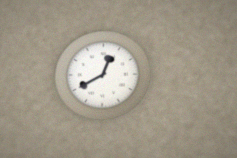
12:40
